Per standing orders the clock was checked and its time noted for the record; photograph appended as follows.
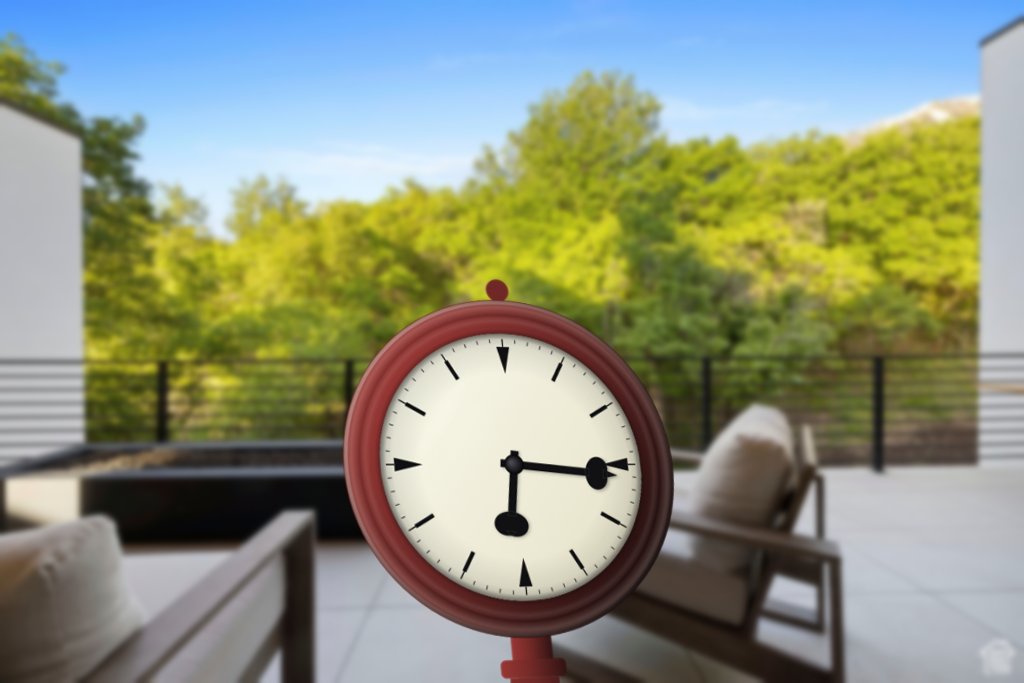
6:16
